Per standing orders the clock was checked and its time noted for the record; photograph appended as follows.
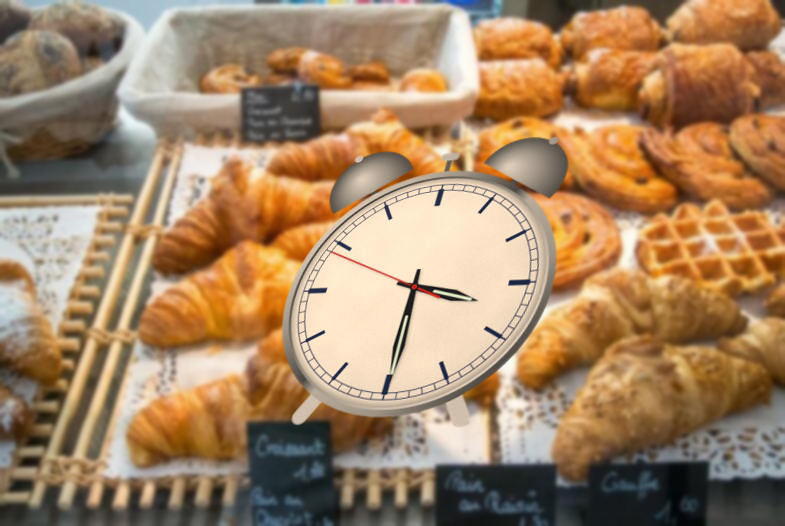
3:29:49
